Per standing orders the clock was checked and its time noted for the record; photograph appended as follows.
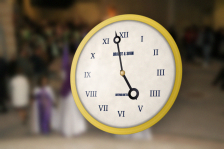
4:58
